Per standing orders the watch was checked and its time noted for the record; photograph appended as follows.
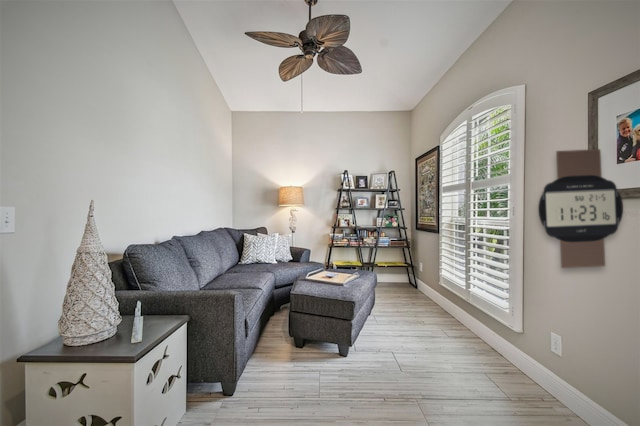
11:23
